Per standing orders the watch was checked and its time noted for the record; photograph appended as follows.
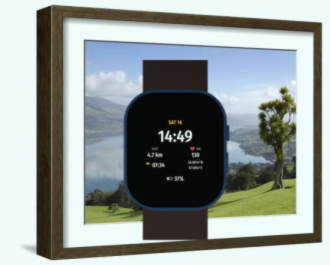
14:49
